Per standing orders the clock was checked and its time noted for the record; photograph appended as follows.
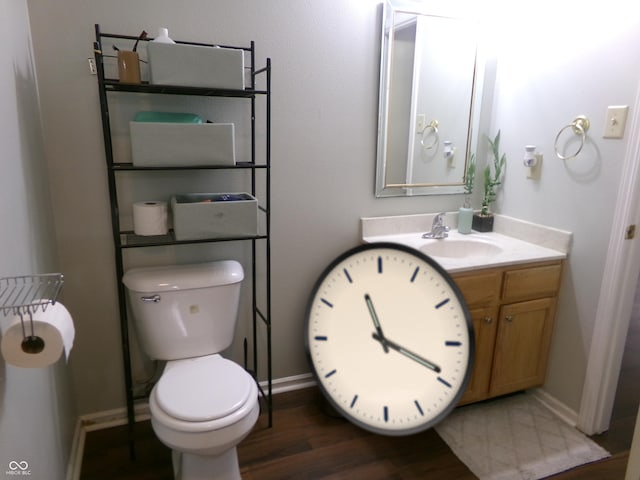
11:19
